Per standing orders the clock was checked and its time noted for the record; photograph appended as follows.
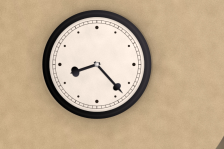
8:23
